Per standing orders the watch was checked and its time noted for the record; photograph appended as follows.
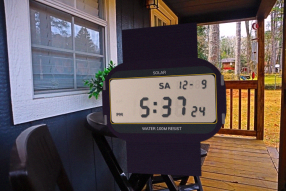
5:37:24
